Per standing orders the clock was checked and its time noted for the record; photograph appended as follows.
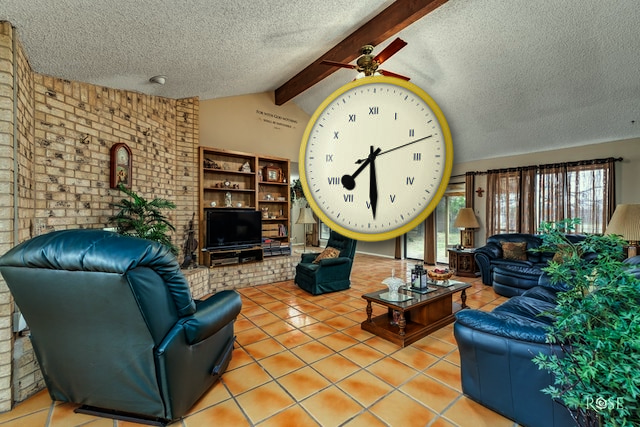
7:29:12
